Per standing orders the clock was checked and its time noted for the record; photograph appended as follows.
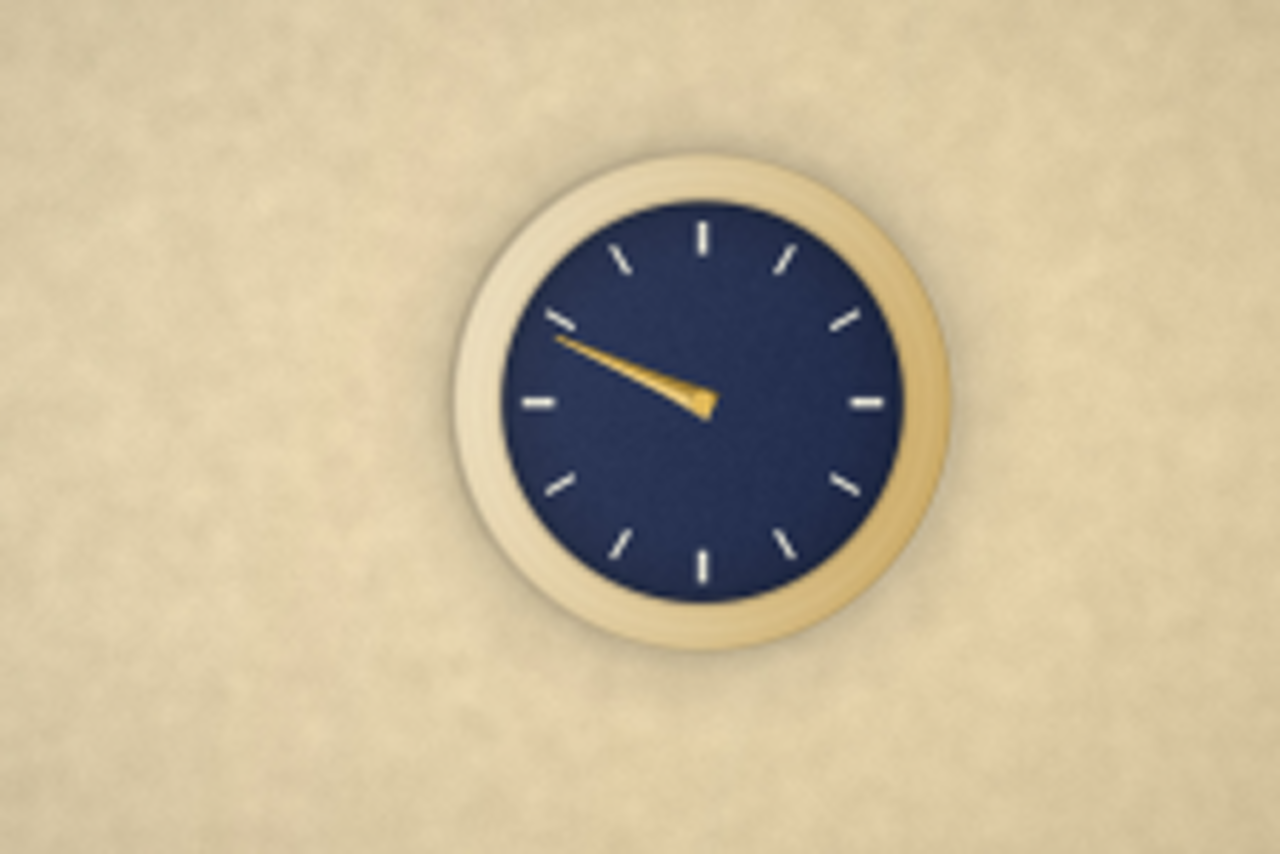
9:49
